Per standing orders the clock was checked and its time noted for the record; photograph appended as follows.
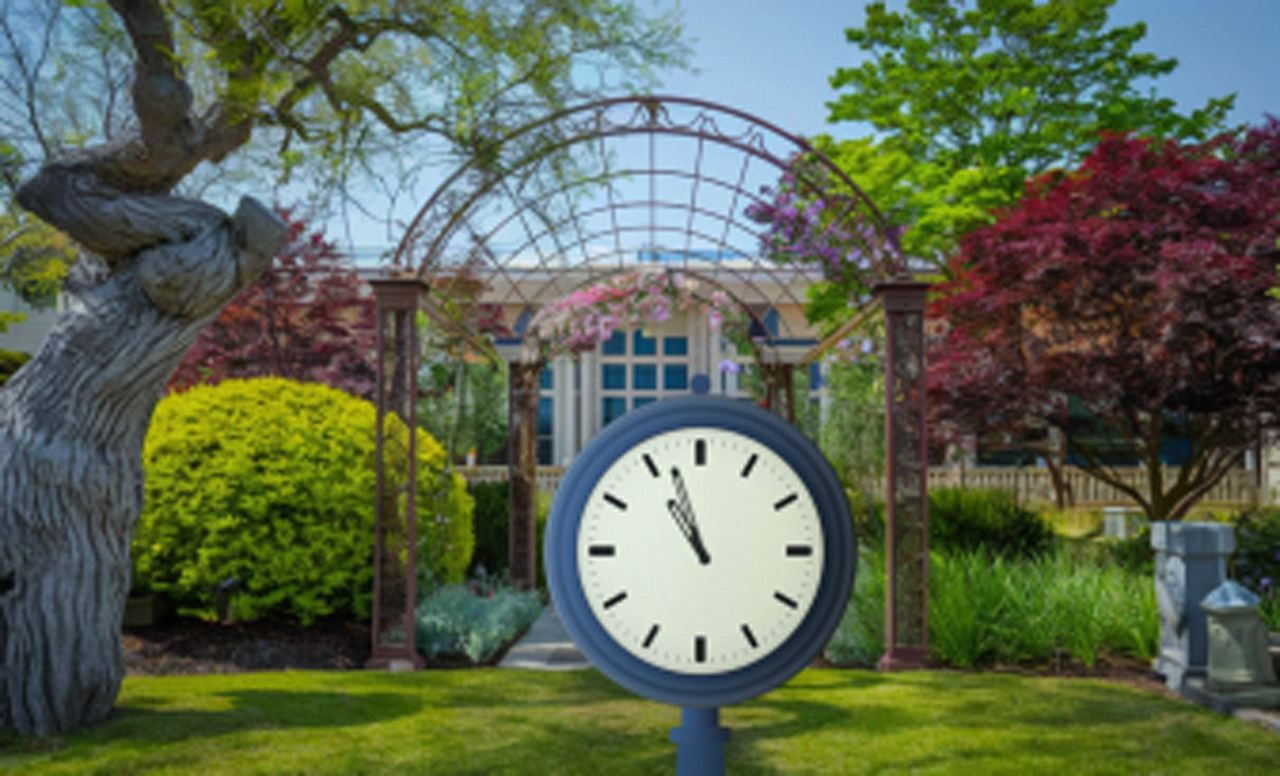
10:57
